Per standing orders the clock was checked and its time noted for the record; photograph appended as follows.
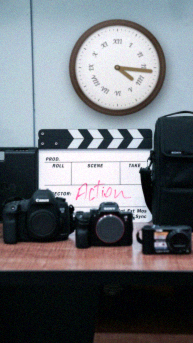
4:16
